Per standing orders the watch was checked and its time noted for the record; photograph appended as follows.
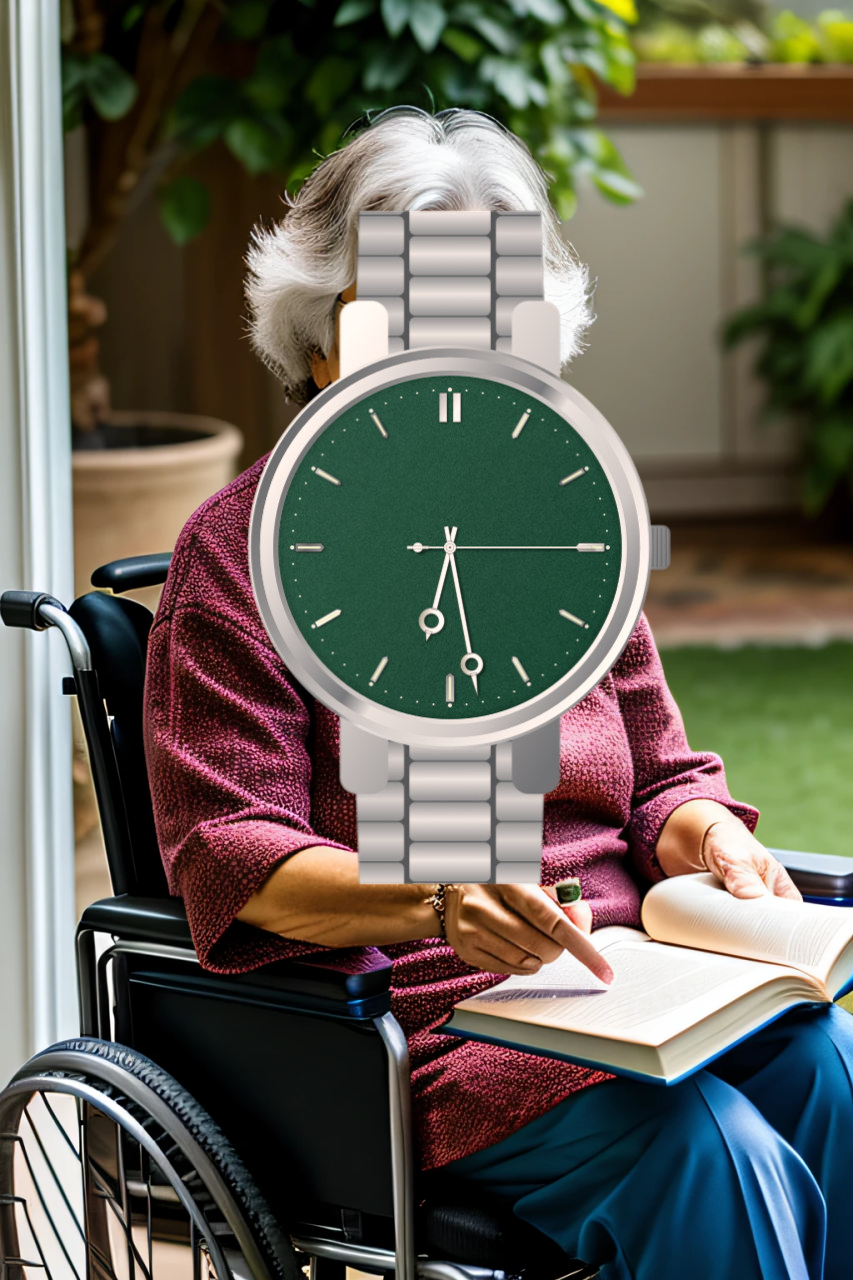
6:28:15
